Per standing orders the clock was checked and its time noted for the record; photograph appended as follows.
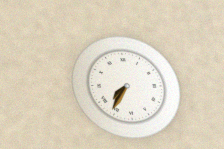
7:36
